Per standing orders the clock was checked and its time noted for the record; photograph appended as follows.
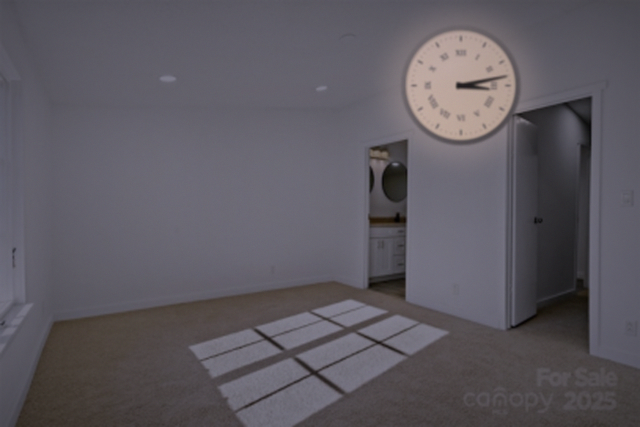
3:13
